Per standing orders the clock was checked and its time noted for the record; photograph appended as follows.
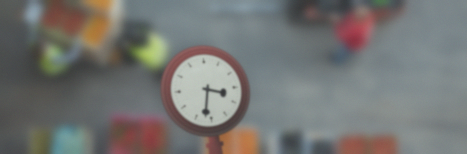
3:32
